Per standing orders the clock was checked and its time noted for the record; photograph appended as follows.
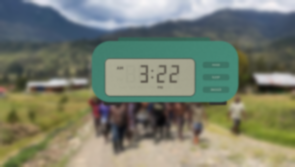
3:22
